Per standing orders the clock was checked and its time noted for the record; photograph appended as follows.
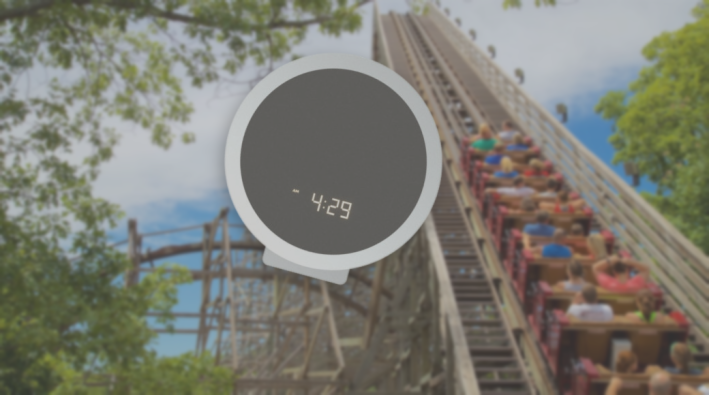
4:29
